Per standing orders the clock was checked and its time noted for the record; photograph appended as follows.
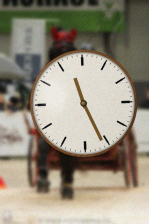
11:26
